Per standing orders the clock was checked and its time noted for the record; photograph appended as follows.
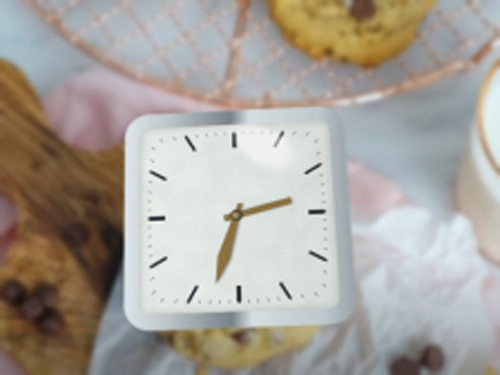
2:33
